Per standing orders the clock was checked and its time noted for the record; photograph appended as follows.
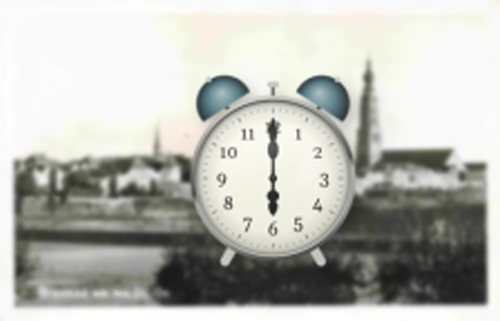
6:00
